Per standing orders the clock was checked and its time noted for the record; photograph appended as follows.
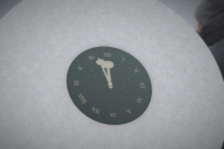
11:57
